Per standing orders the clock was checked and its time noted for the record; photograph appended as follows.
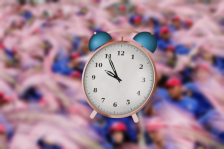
9:55
